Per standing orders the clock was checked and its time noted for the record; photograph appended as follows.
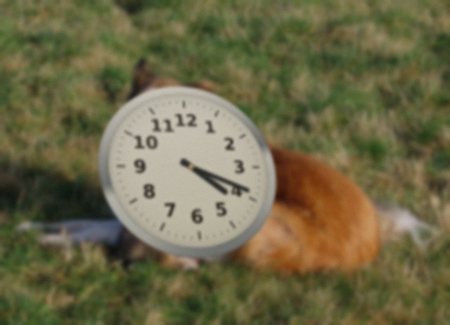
4:19
